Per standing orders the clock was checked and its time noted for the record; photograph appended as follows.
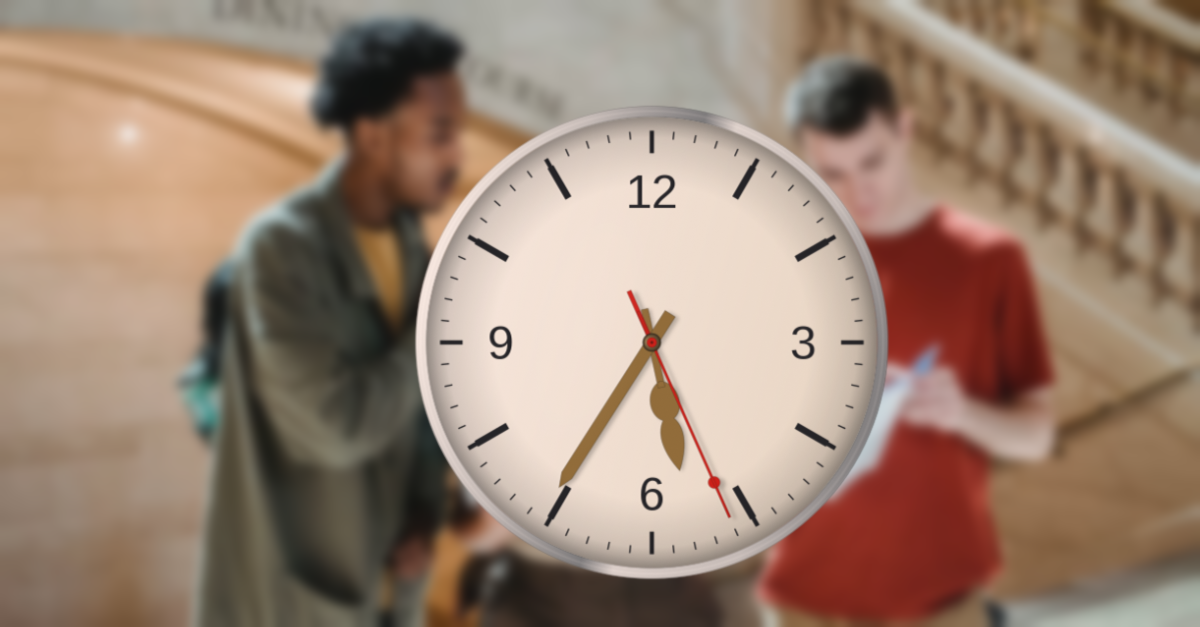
5:35:26
